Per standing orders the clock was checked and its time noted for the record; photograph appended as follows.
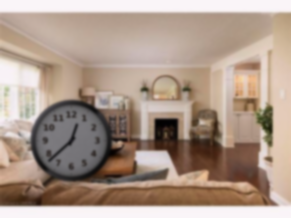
12:38
